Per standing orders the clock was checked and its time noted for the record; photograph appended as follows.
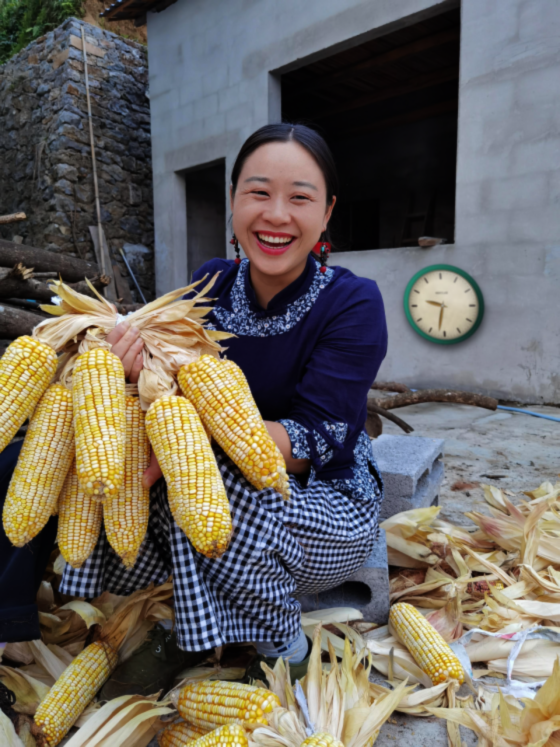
9:32
